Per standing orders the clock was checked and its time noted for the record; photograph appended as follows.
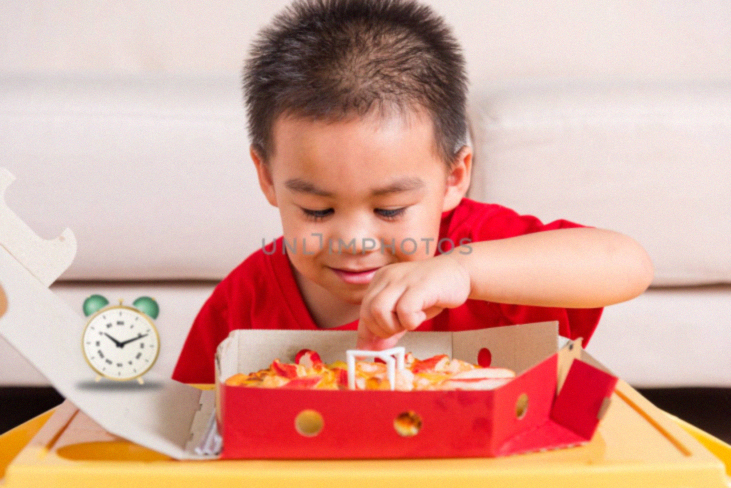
10:11
